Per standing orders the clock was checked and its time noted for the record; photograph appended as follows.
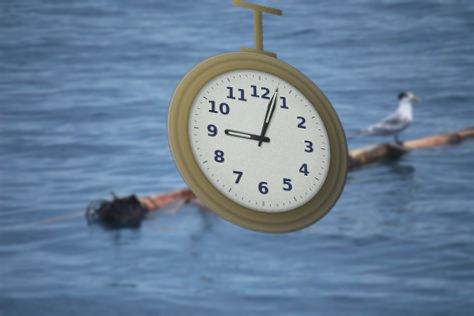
9:03
